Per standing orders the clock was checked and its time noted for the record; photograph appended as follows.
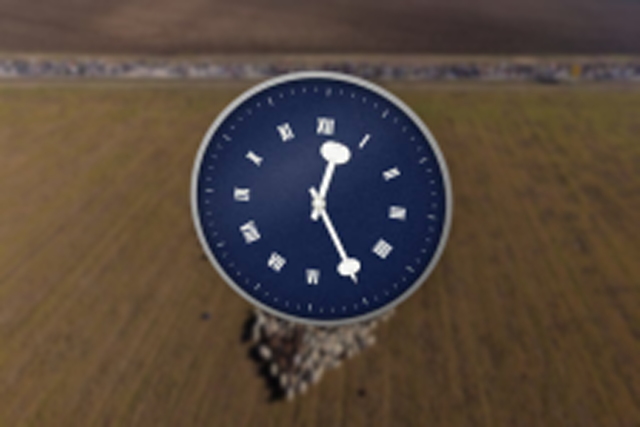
12:25
